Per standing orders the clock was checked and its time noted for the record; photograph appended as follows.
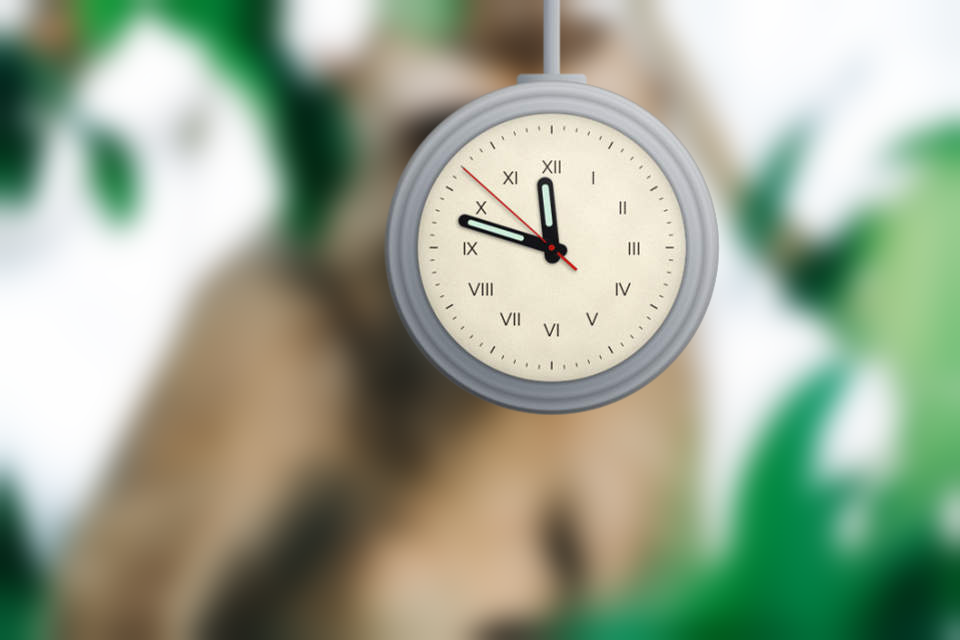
11:47:52
